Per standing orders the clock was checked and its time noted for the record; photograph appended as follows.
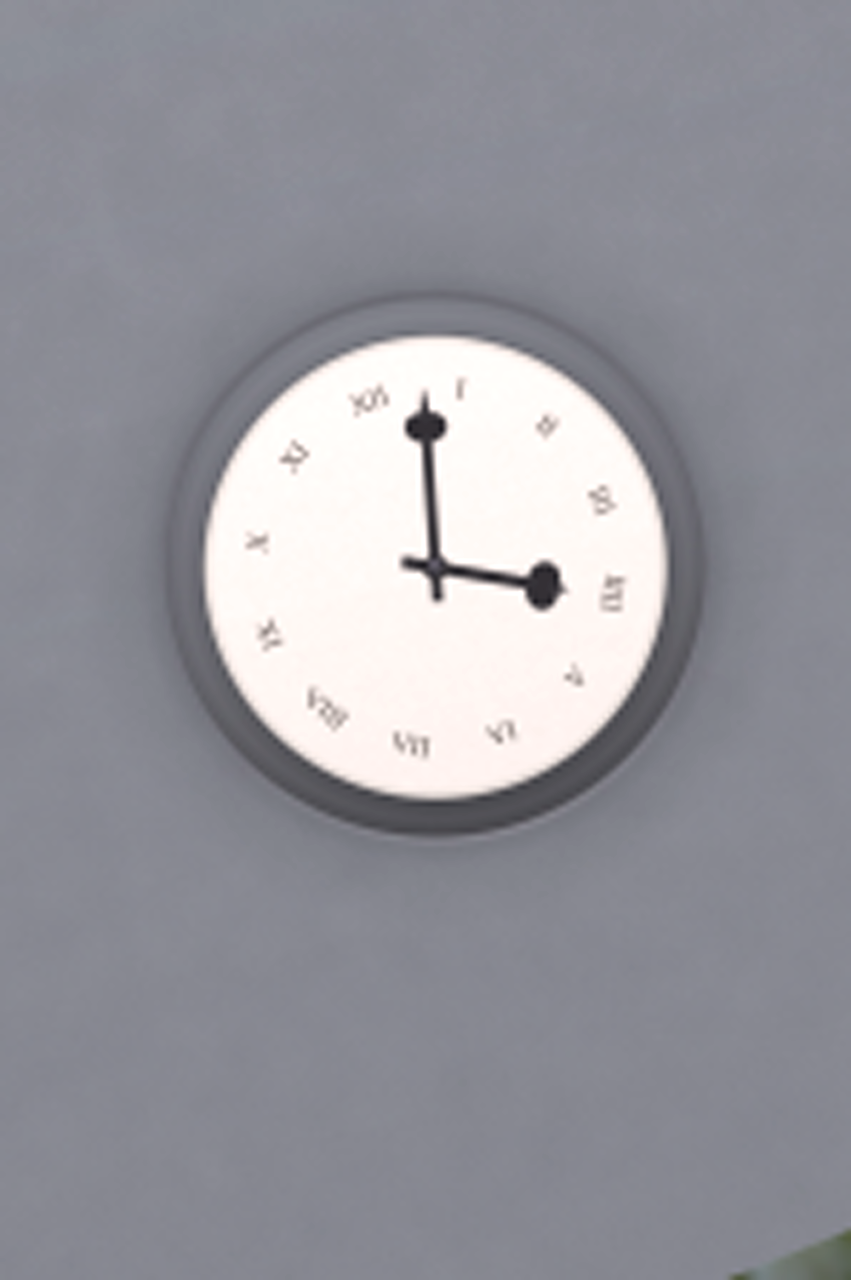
4:03
